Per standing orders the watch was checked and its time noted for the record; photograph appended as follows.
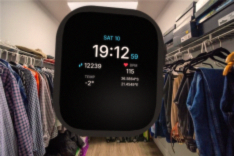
19:12
